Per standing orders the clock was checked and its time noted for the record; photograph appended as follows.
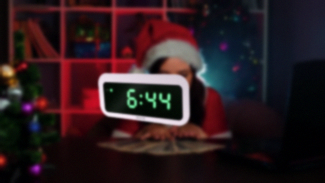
6:44
